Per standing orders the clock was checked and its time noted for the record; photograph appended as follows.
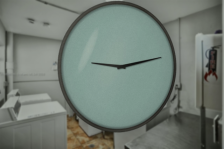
9:13
